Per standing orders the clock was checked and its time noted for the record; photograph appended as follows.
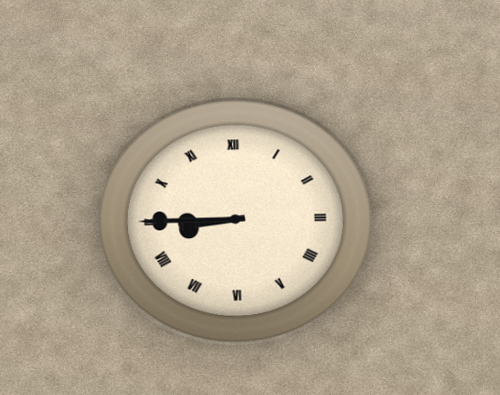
8:45
